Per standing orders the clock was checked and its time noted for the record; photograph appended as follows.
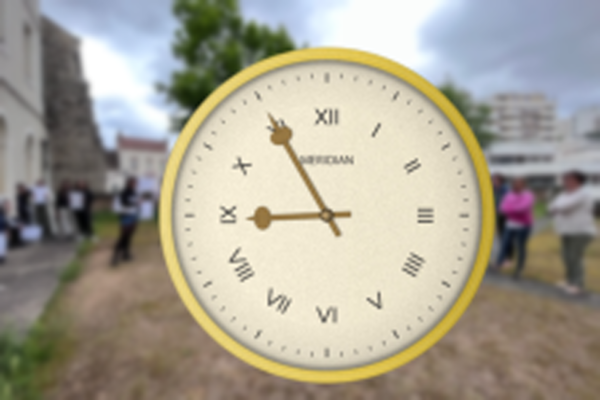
8:55
